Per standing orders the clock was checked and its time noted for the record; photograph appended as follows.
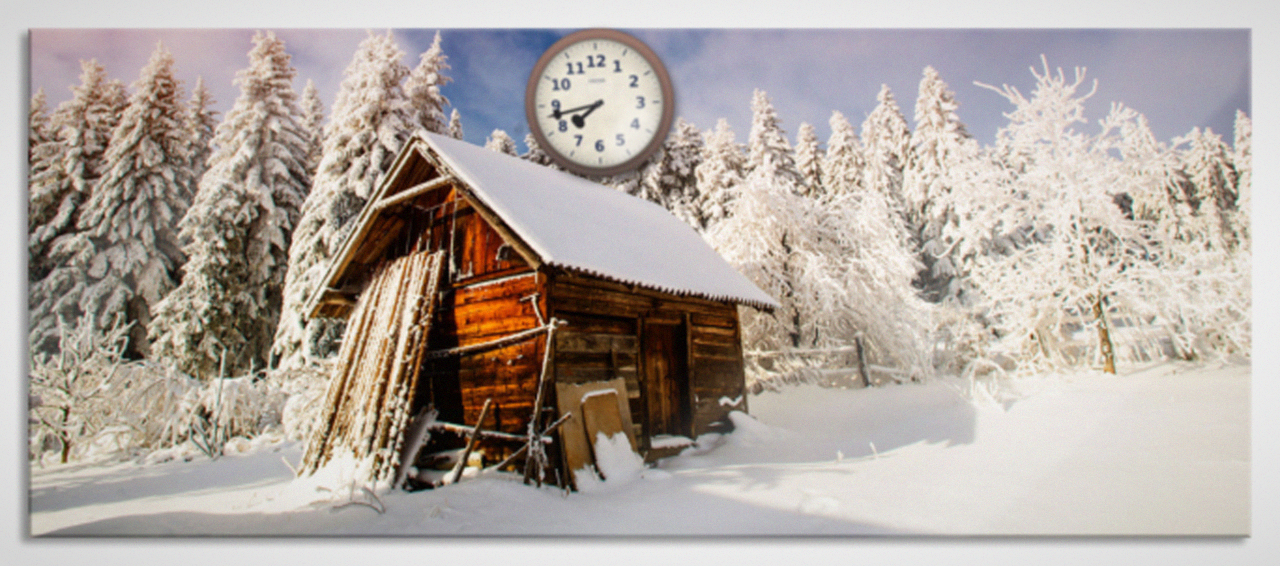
7:43
